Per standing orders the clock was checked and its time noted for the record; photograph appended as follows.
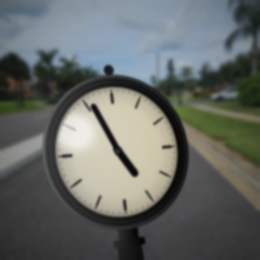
4:56
